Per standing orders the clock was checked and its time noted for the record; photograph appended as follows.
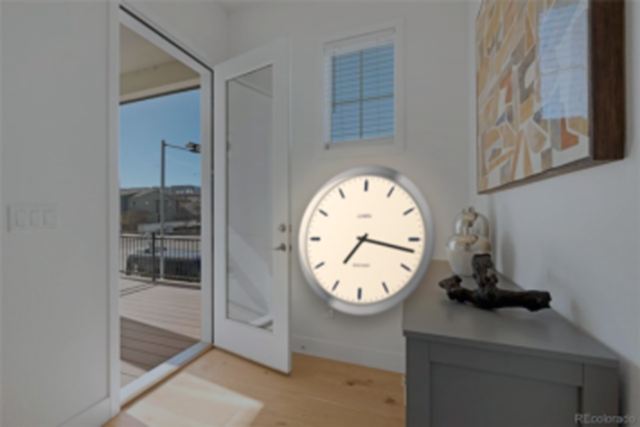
7:17
